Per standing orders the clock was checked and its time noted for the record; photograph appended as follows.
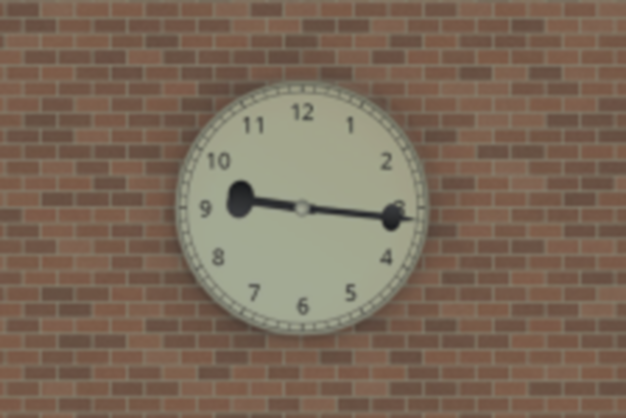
9:16
